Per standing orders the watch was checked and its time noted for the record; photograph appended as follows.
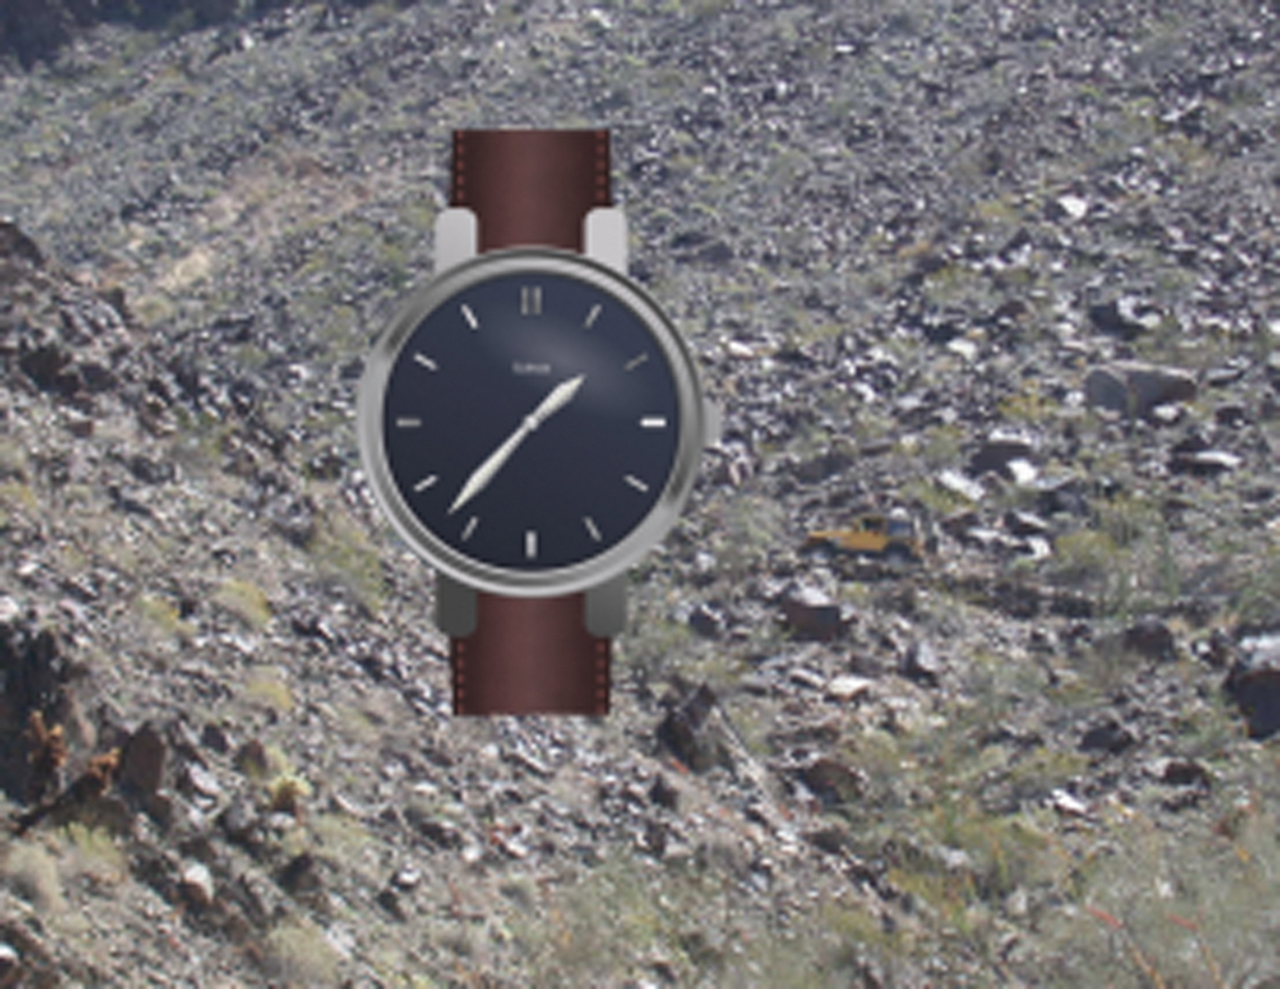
1:37
